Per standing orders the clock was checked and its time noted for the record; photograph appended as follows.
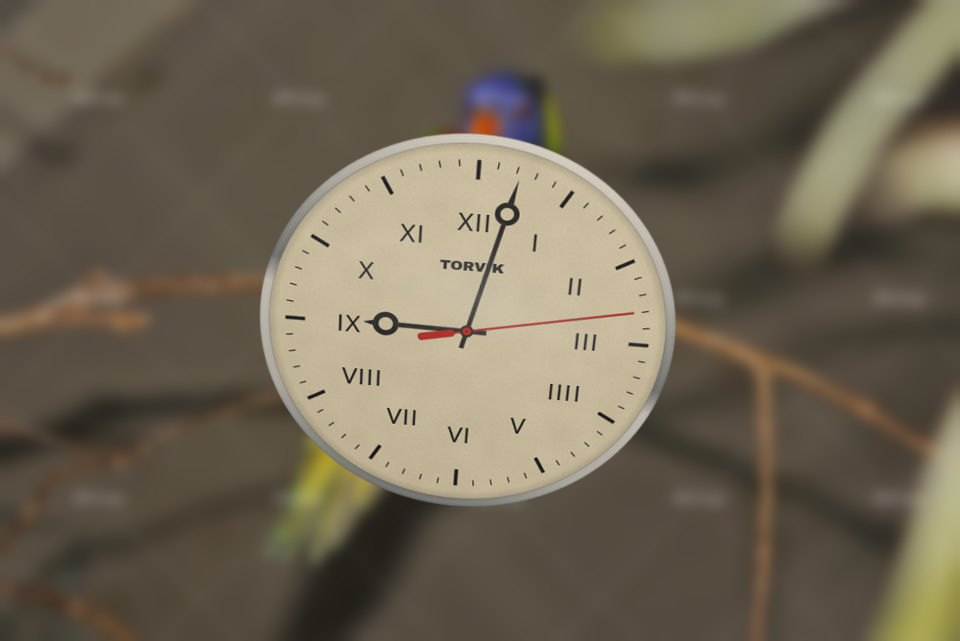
9:02:13
